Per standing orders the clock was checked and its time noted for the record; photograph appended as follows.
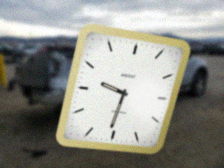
9:31
